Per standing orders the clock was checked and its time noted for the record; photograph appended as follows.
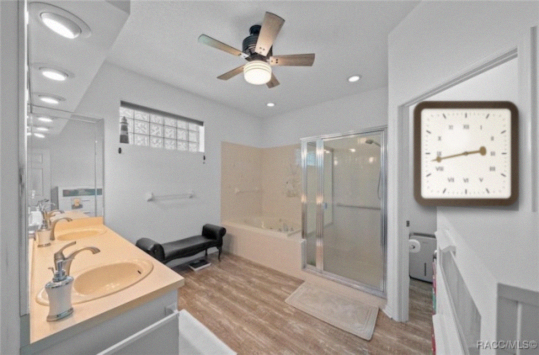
2:43
